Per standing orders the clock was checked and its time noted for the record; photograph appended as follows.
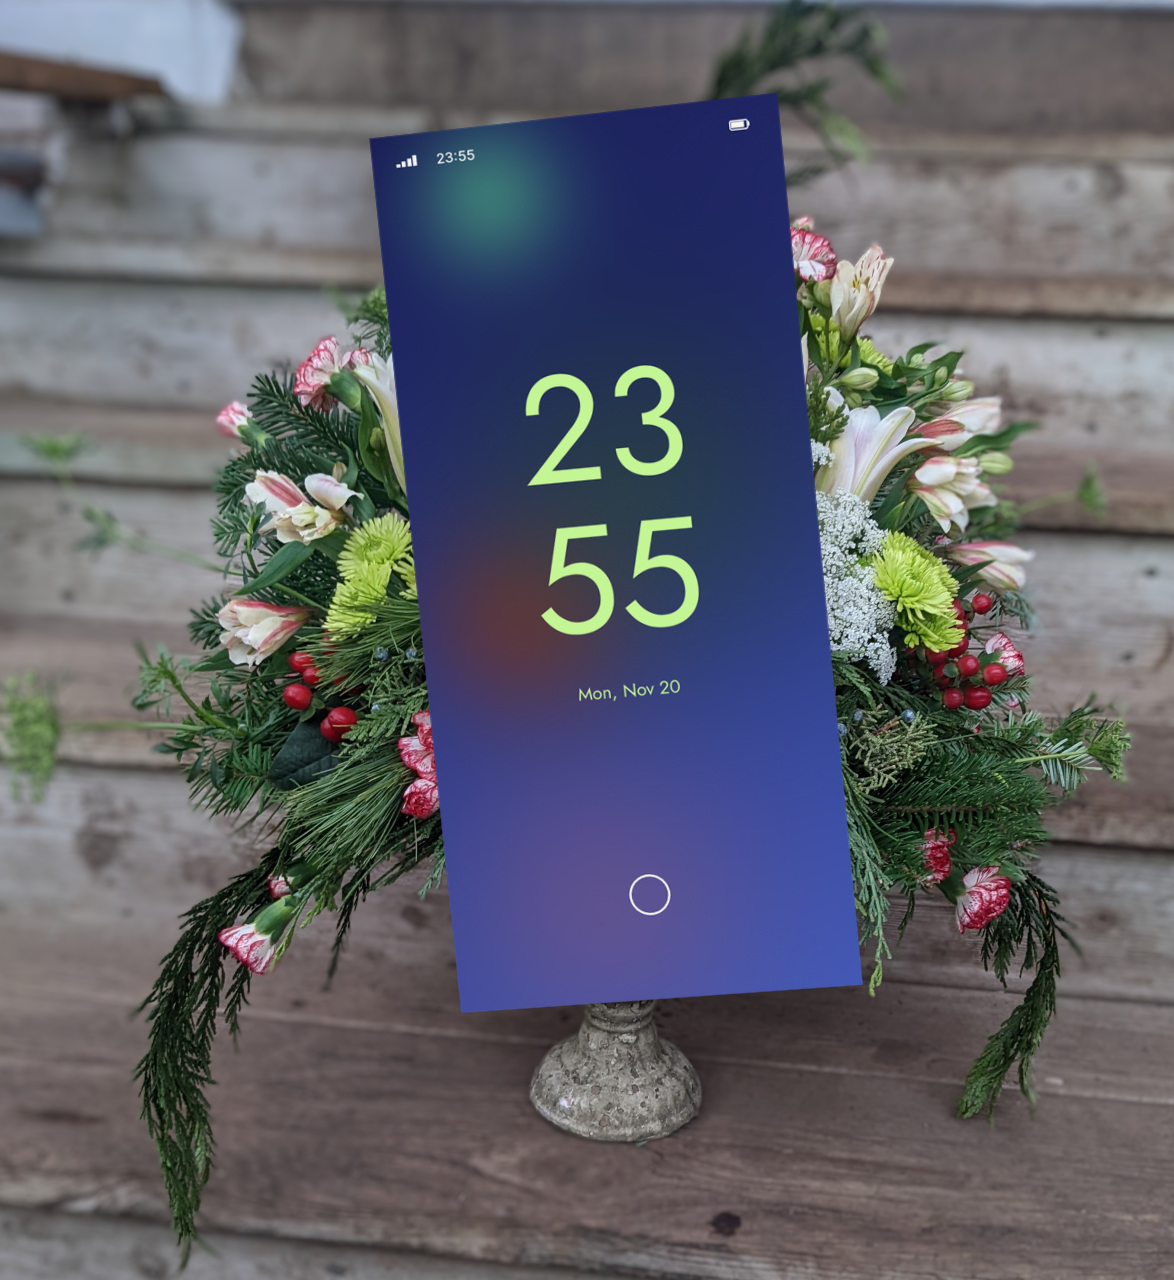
23:55
